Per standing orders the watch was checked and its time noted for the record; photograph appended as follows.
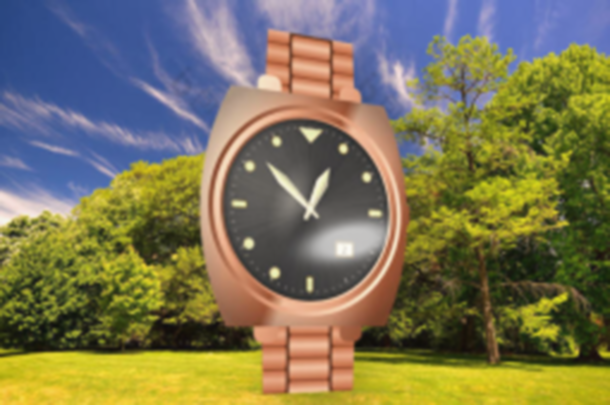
12:52
